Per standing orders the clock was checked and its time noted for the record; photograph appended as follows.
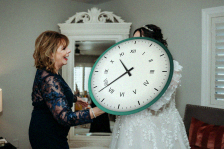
10:38
